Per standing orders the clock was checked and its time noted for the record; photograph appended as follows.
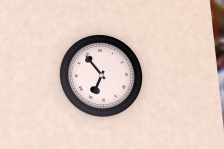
6:54
